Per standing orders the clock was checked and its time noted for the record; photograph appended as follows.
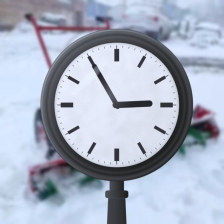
2:55
